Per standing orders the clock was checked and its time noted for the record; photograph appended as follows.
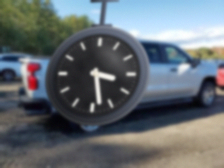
3:28
